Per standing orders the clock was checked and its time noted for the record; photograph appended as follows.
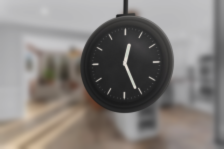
12:26
